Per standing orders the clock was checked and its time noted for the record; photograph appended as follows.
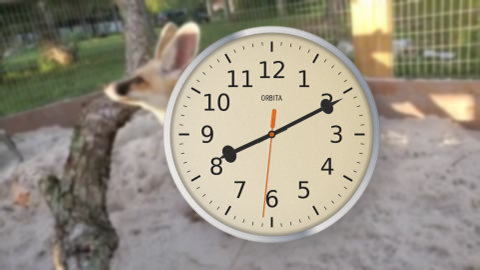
8:10:31
